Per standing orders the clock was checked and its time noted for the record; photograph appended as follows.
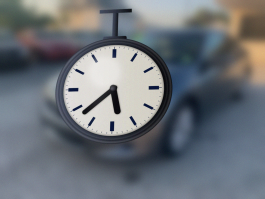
5:38
